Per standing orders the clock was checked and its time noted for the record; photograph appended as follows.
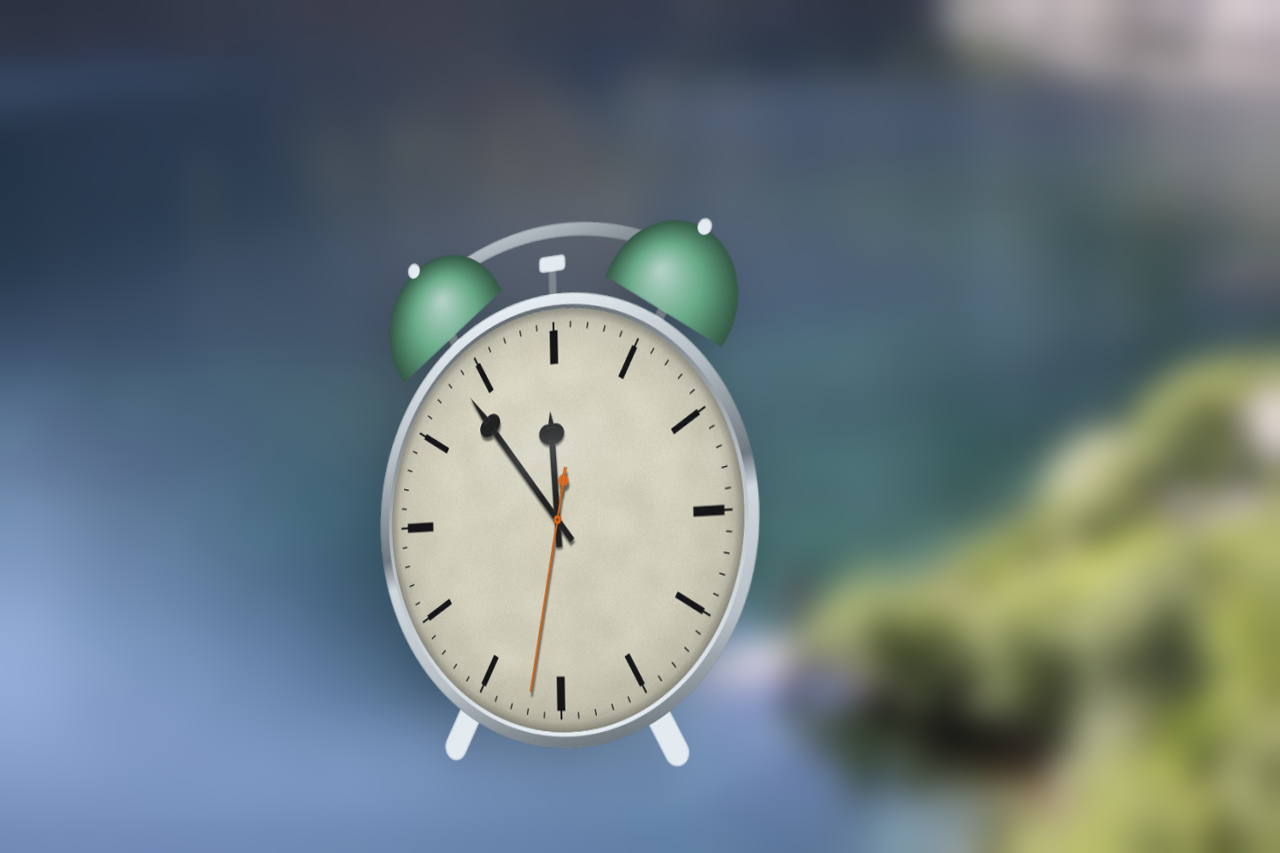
11:53:32
